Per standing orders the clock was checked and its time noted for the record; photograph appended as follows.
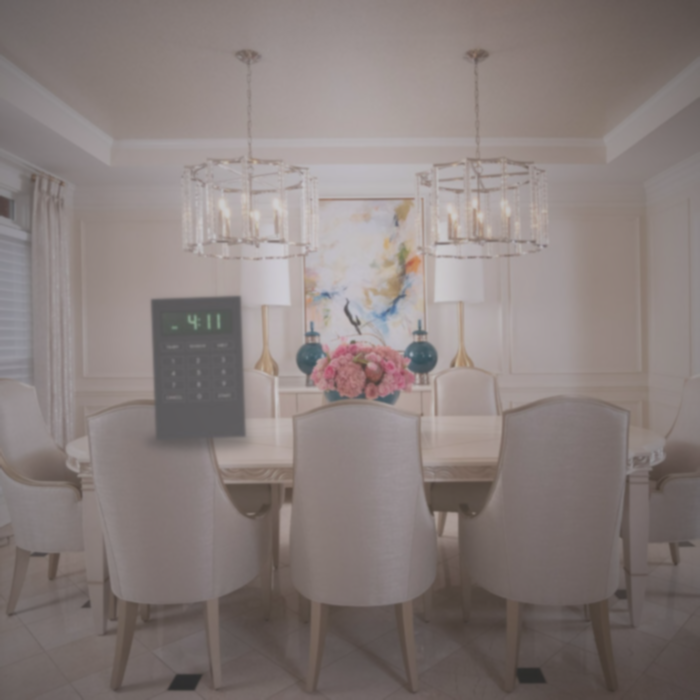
4:11
